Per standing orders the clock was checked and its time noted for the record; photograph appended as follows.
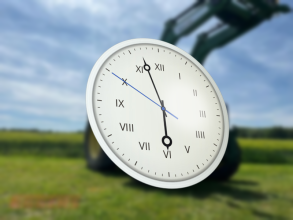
5:56:50
